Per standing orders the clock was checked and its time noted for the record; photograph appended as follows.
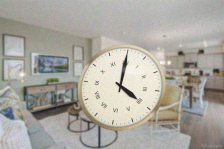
4:00
